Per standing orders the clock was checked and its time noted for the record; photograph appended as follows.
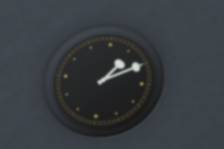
1:10
